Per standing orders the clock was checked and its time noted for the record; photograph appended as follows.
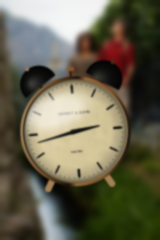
2:43
